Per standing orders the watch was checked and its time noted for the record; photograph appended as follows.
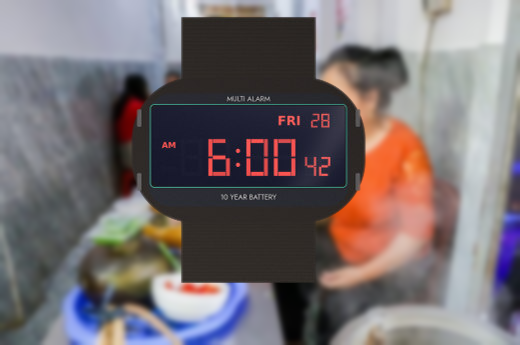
6:00:42
